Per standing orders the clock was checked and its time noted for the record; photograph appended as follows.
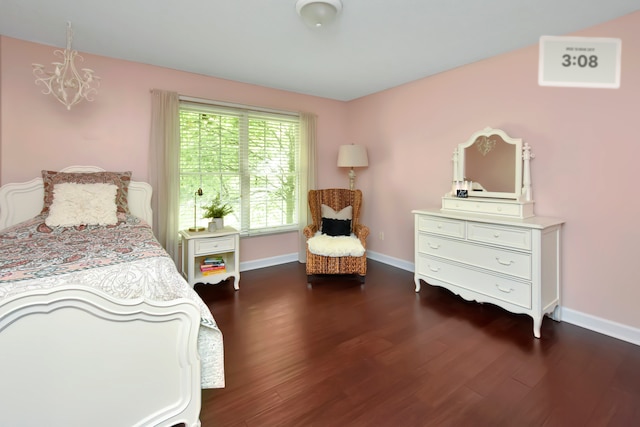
3:08
